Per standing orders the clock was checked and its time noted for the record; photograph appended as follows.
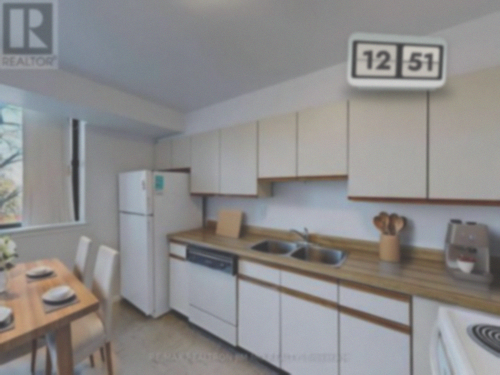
12:51
